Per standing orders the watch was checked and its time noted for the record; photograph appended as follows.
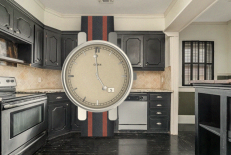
4:59
